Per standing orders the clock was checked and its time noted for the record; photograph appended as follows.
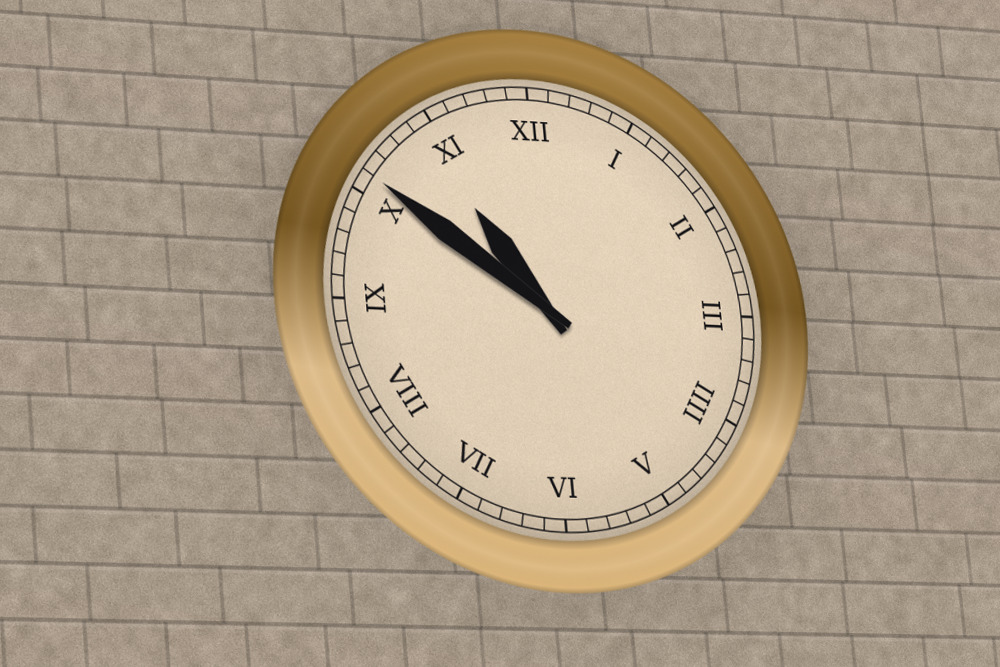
10:51
